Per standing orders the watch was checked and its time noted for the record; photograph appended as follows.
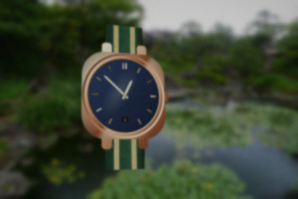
12:52
